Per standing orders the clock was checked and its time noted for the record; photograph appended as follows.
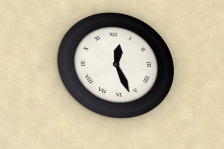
12:27
